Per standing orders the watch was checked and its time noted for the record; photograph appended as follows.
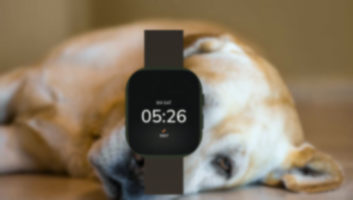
5:26
